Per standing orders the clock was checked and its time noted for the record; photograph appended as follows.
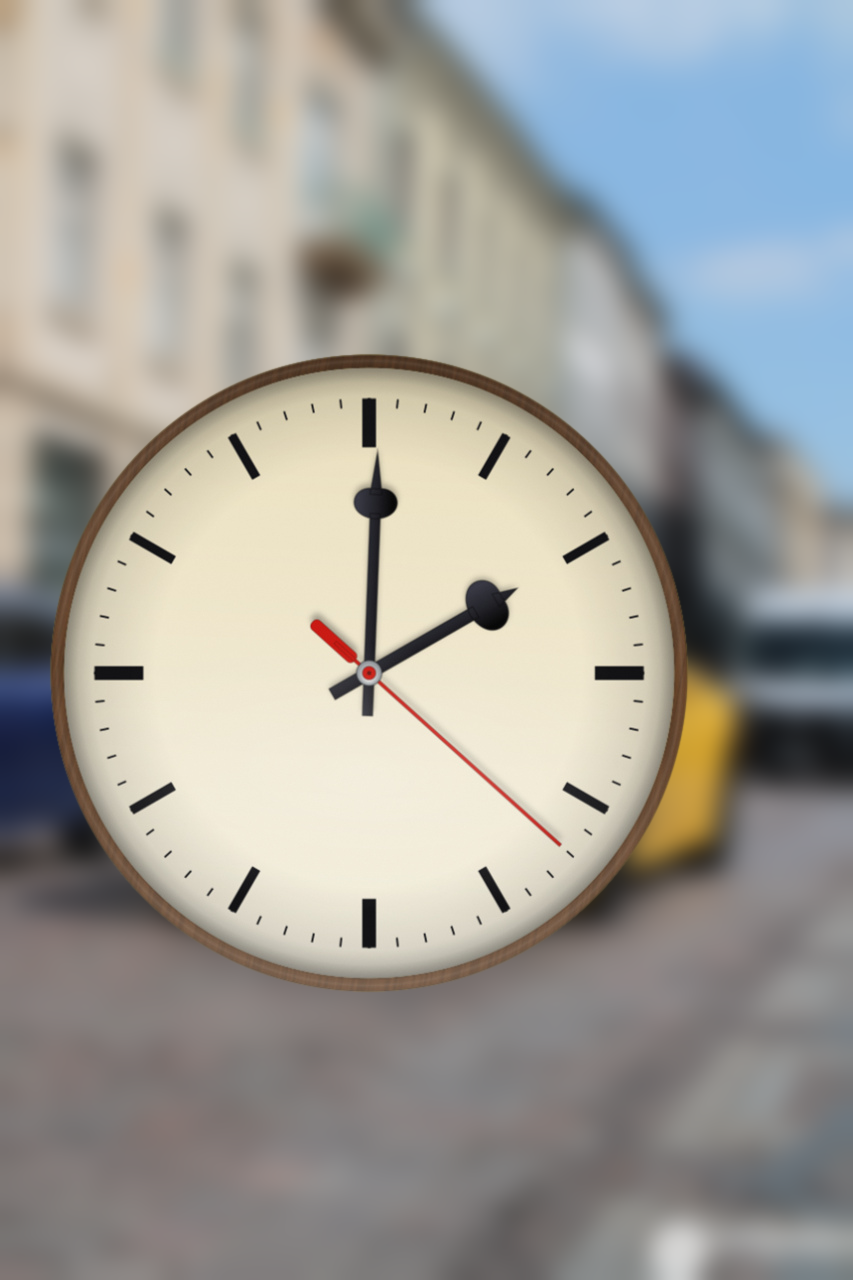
2:00:22
